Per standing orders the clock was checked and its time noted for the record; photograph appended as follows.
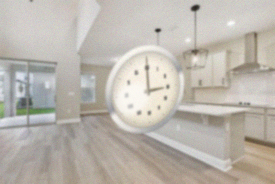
3:00
